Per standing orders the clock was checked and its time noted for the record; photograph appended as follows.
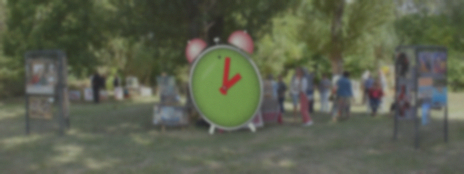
2:03
